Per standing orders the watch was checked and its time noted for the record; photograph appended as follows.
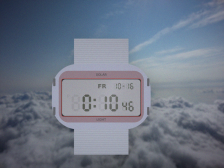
0:10:46
